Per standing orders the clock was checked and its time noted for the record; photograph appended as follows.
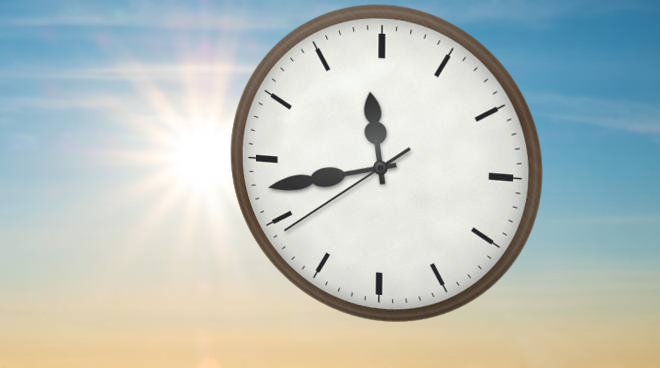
11:42:39
